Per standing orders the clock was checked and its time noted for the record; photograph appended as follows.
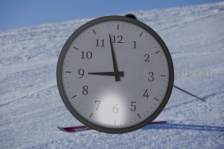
8:58
